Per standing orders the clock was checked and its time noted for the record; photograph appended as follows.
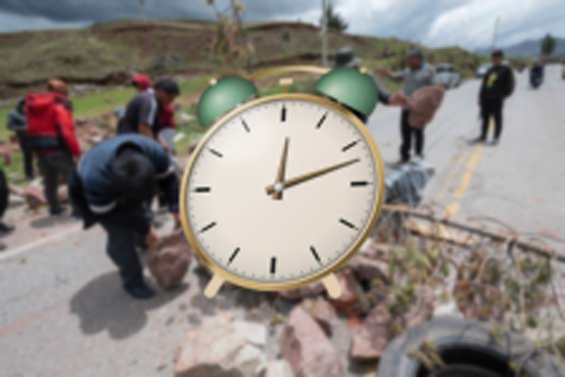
12:12
